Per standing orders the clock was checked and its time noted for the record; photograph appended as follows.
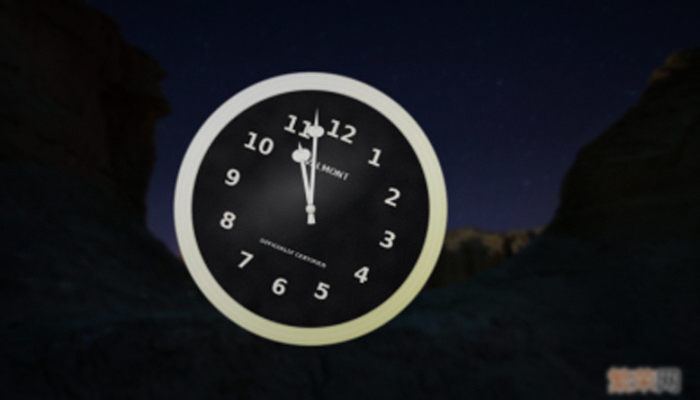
10:57
